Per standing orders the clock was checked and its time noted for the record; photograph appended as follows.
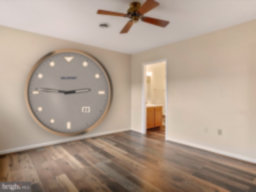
2:46
